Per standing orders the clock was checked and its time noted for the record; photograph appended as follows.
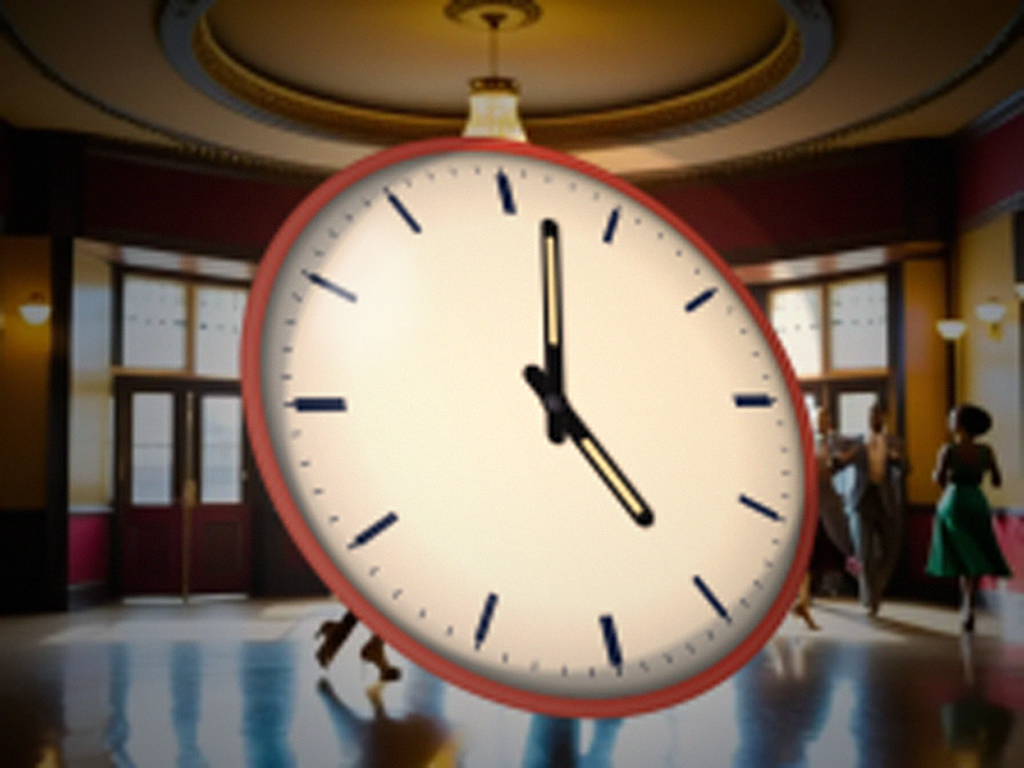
5:02
